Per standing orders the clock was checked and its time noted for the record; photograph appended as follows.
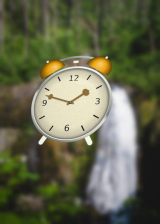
1:48
